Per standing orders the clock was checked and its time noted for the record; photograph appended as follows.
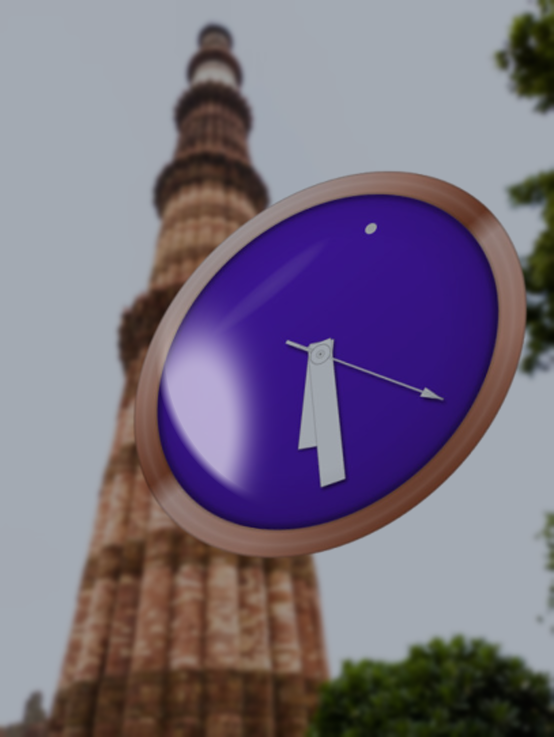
5:25:17
